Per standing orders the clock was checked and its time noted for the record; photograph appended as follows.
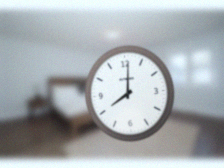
8:01
